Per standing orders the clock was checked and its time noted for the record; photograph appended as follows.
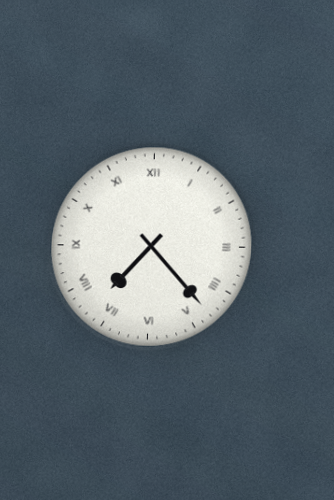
7:23
